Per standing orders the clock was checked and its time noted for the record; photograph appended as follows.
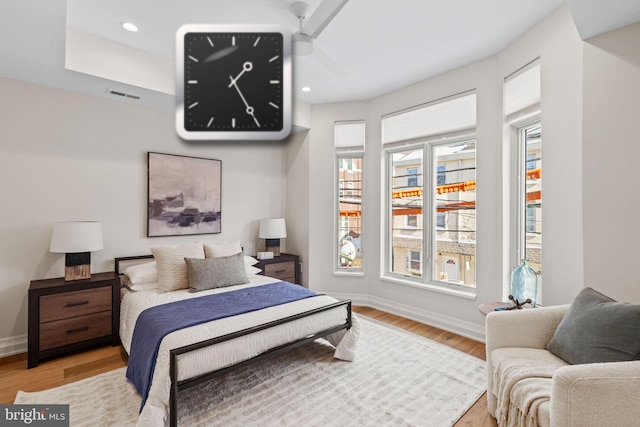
1:25
